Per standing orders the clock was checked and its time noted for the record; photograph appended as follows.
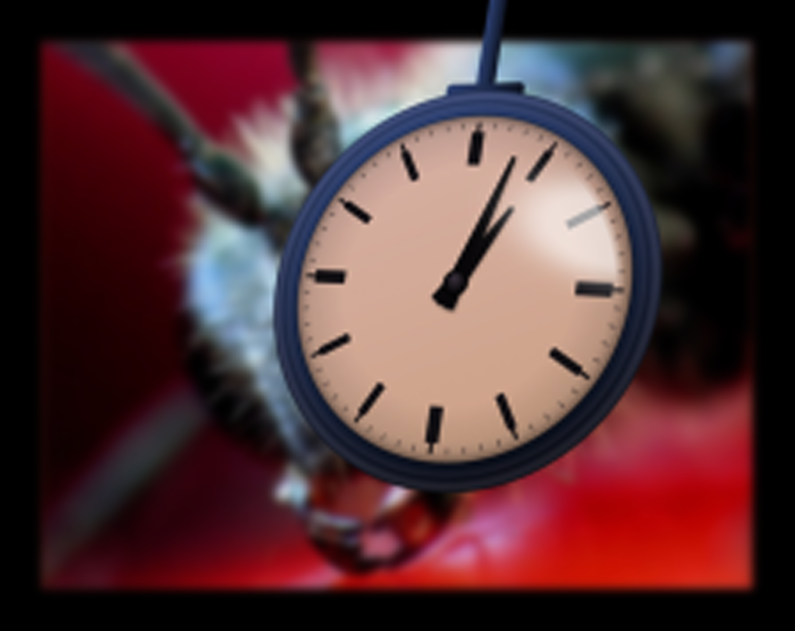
1:03
